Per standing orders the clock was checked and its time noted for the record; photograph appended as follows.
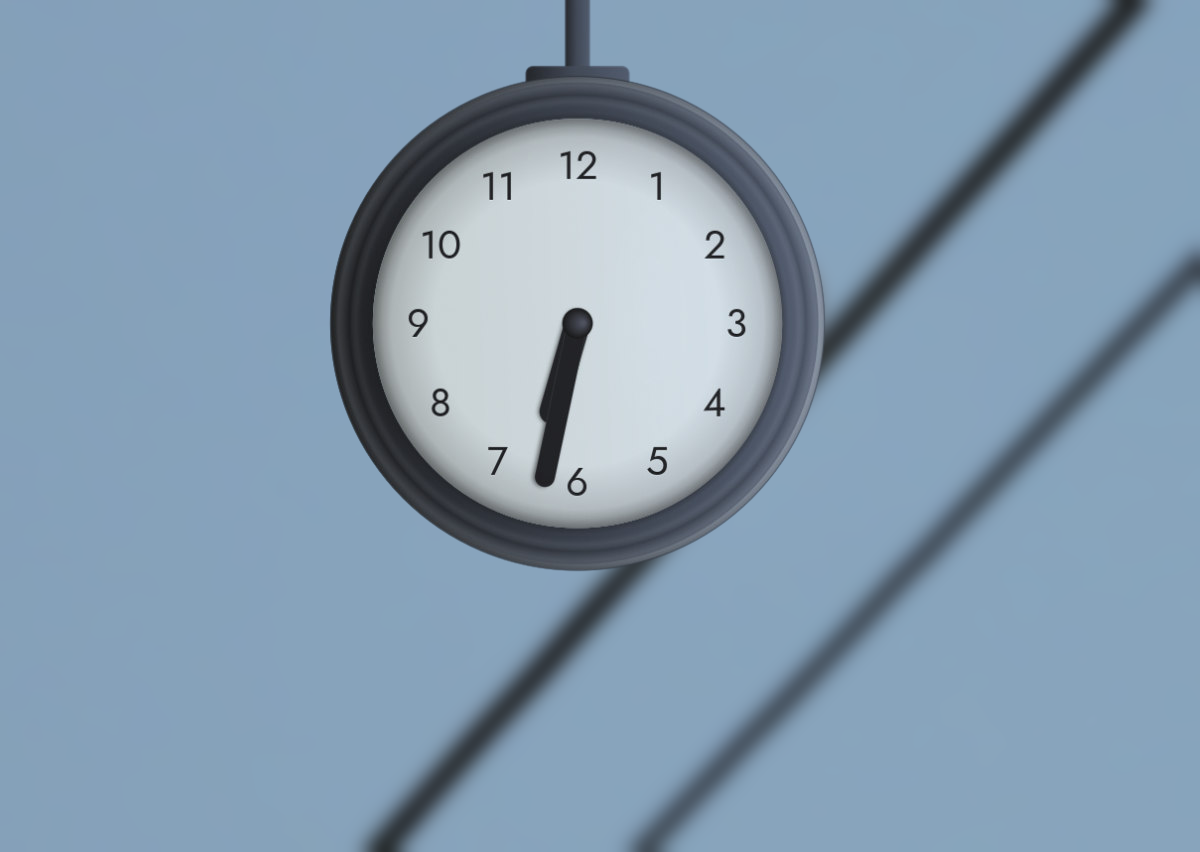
6:32
